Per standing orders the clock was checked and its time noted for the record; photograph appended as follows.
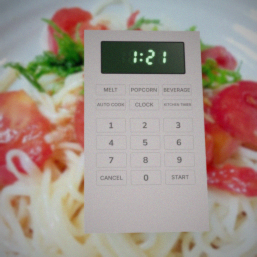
1:21
